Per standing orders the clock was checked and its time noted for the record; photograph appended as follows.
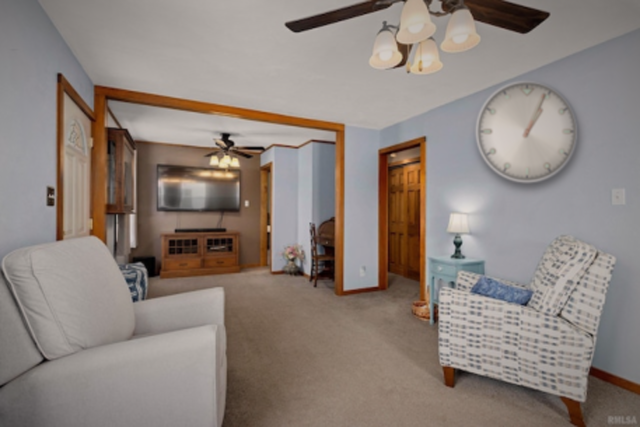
1:04
